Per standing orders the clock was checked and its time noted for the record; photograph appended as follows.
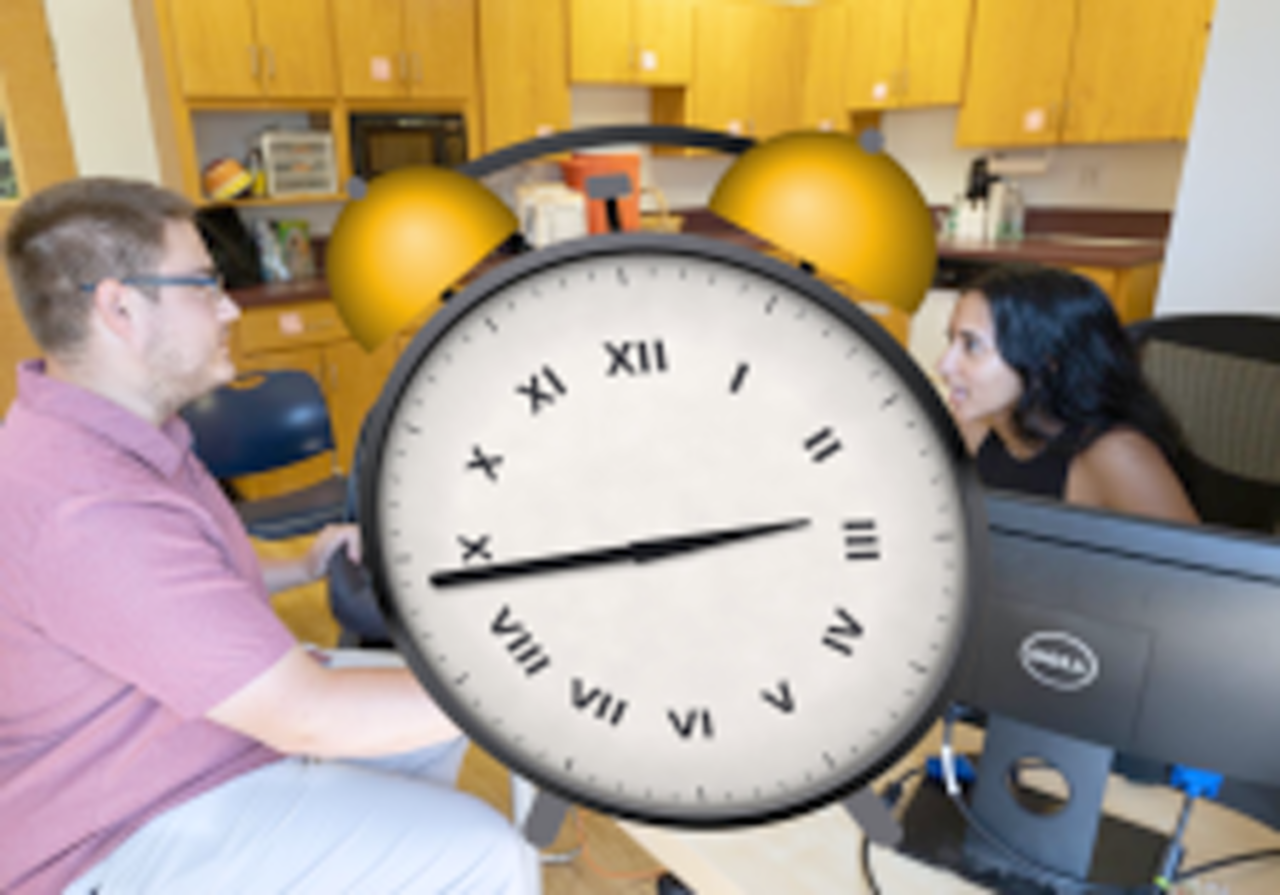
2:44
